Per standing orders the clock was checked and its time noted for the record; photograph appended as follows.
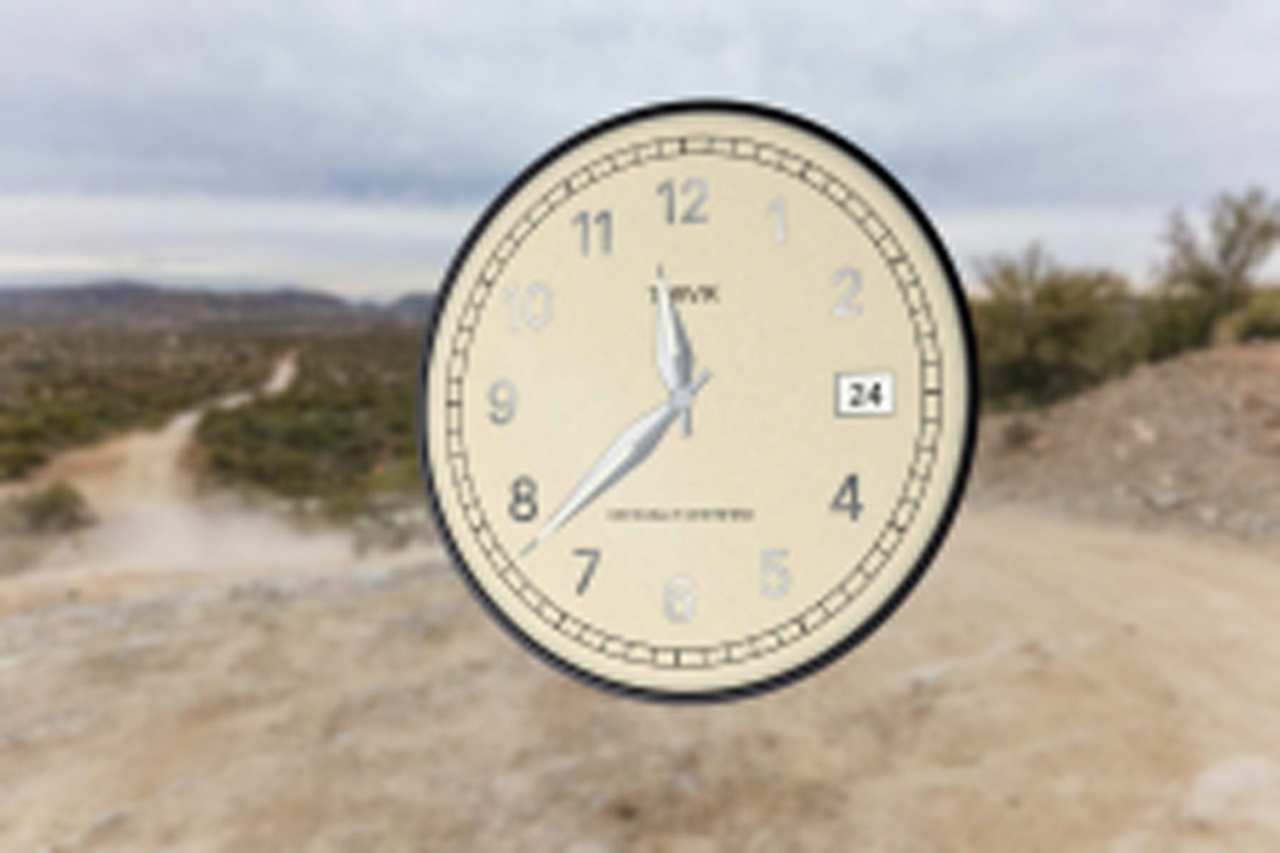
11:38
